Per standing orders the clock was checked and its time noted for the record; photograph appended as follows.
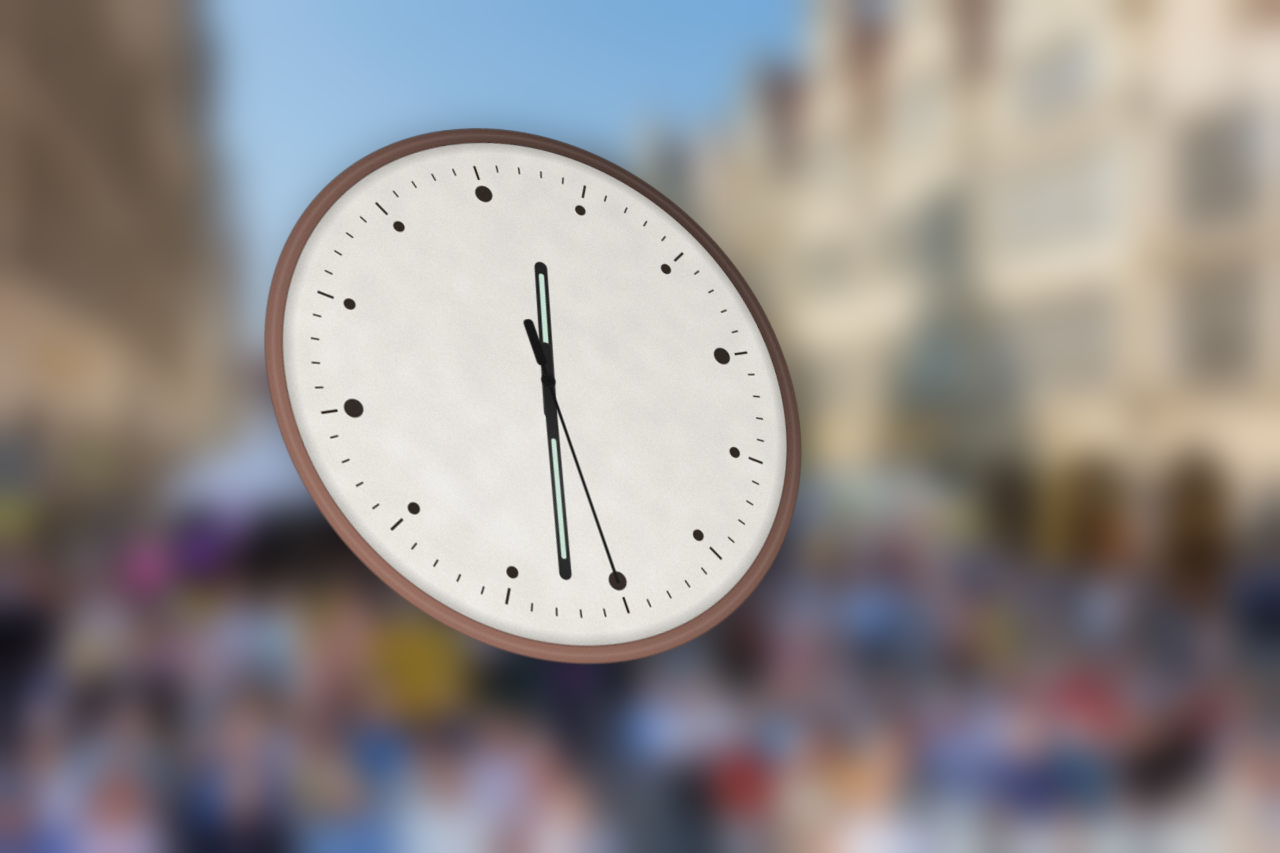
12:32:30
